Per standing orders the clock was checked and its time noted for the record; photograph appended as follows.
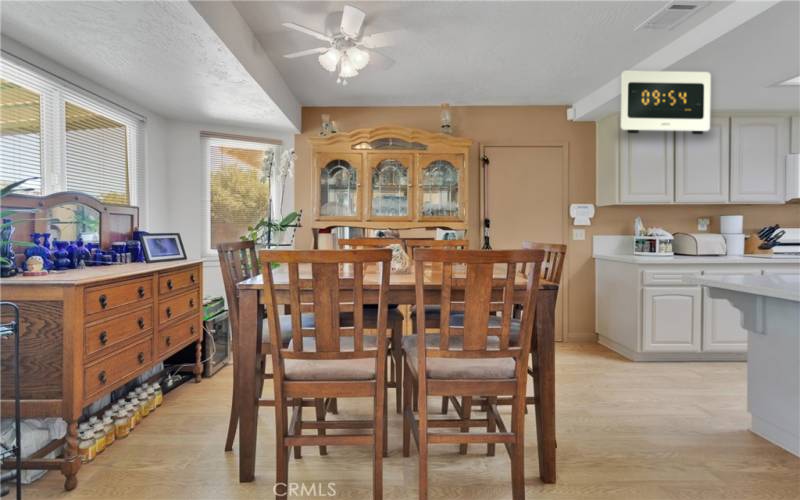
9:54
